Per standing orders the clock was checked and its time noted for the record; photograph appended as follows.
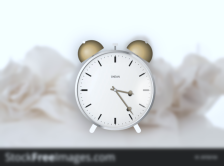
3:24
